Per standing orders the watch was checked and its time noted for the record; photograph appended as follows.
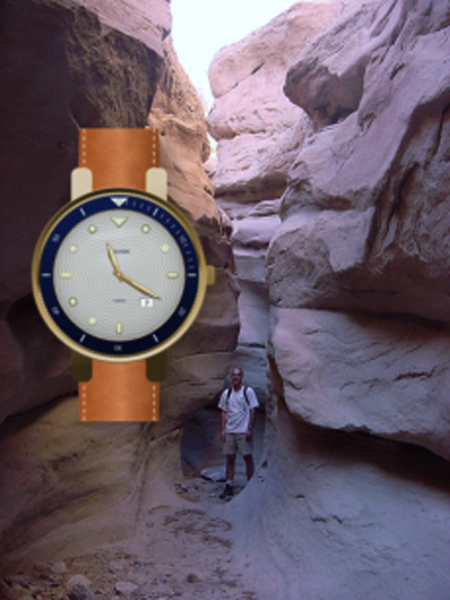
11:20
